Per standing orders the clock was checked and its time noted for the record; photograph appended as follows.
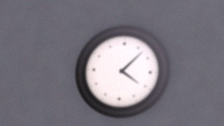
4:07
